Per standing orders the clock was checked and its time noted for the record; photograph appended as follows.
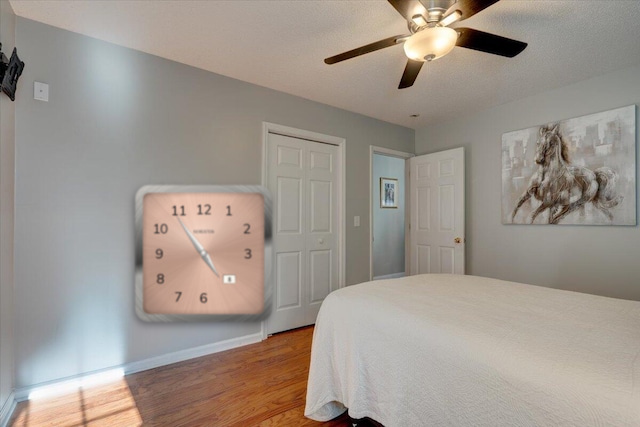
4:54
